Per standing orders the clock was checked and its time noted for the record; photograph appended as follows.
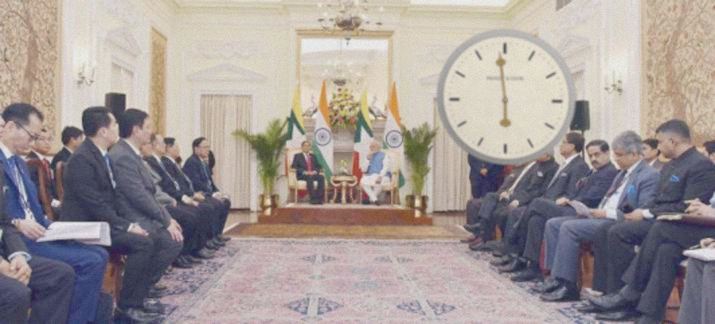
5:59
